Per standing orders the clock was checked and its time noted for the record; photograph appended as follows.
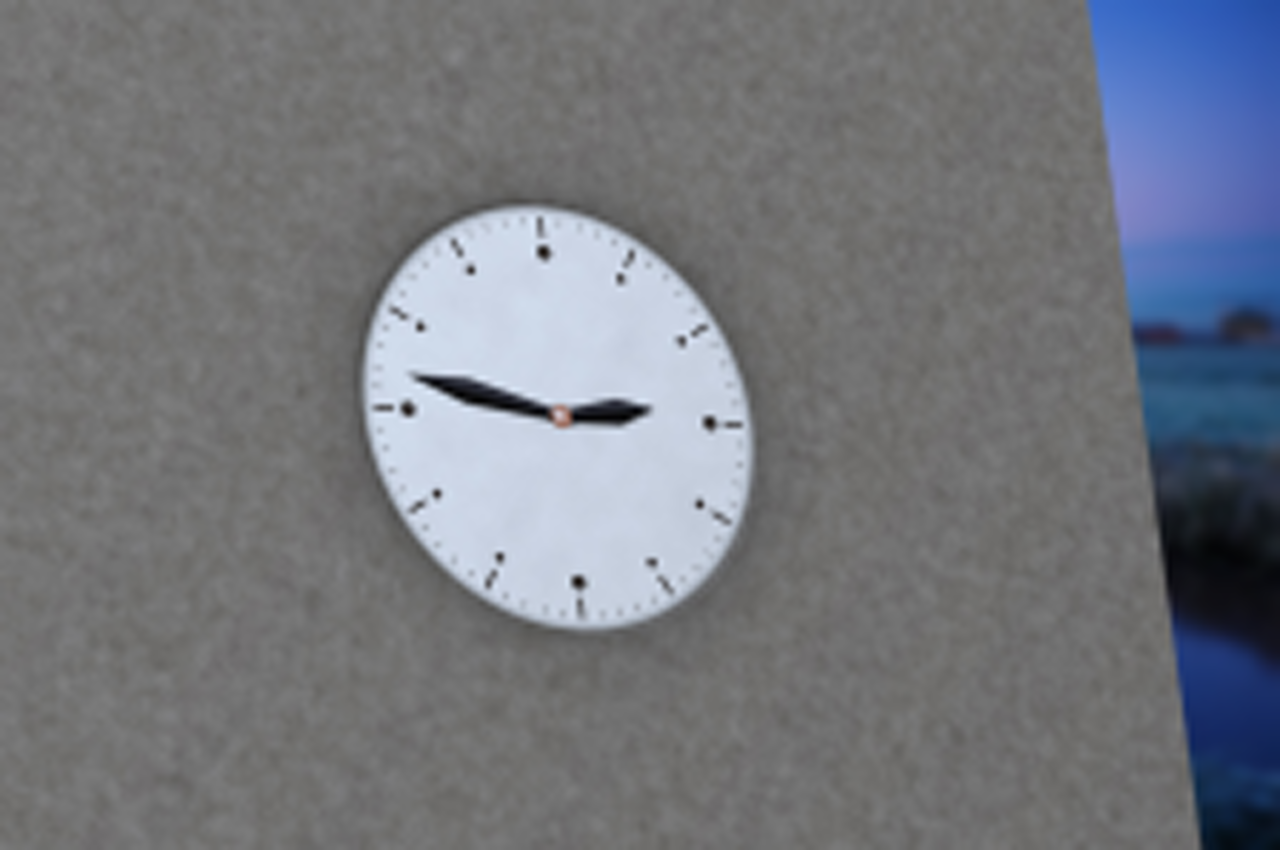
2:47
